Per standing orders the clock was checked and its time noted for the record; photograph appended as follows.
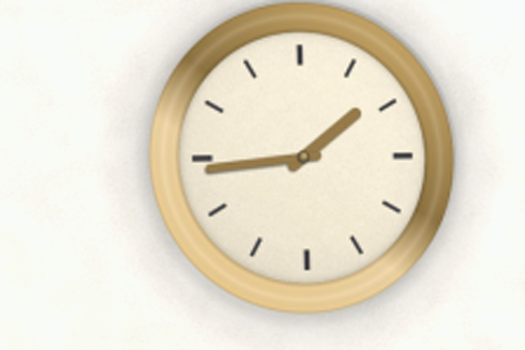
1:44
